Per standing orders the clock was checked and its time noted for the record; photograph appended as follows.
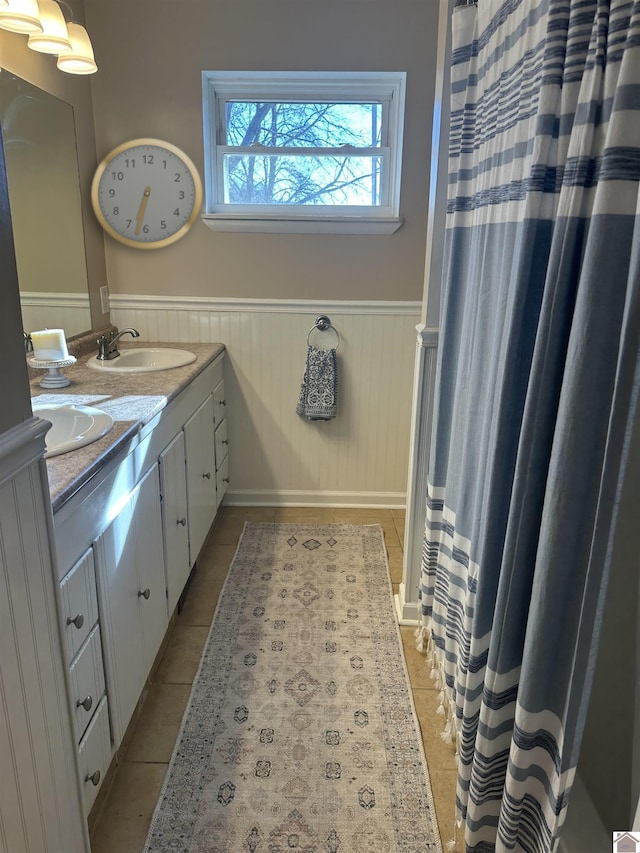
6:32
